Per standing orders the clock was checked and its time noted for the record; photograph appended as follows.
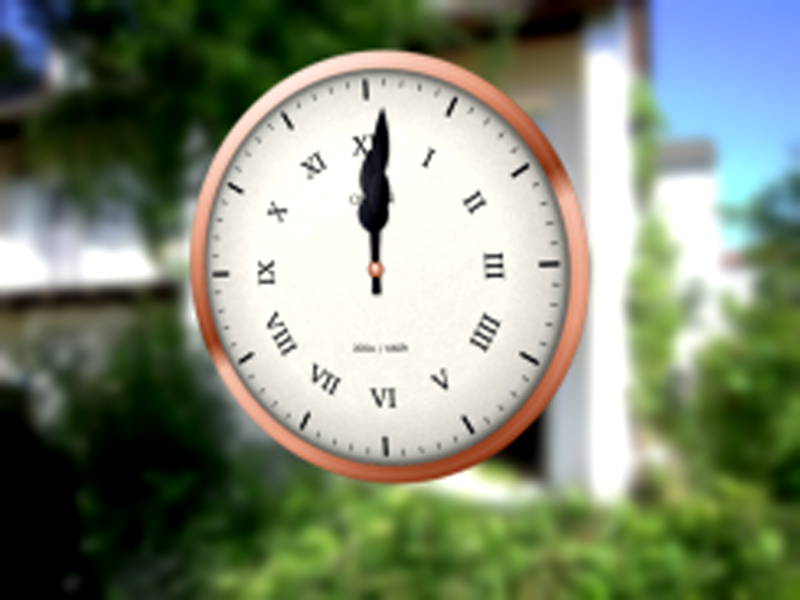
12:01
